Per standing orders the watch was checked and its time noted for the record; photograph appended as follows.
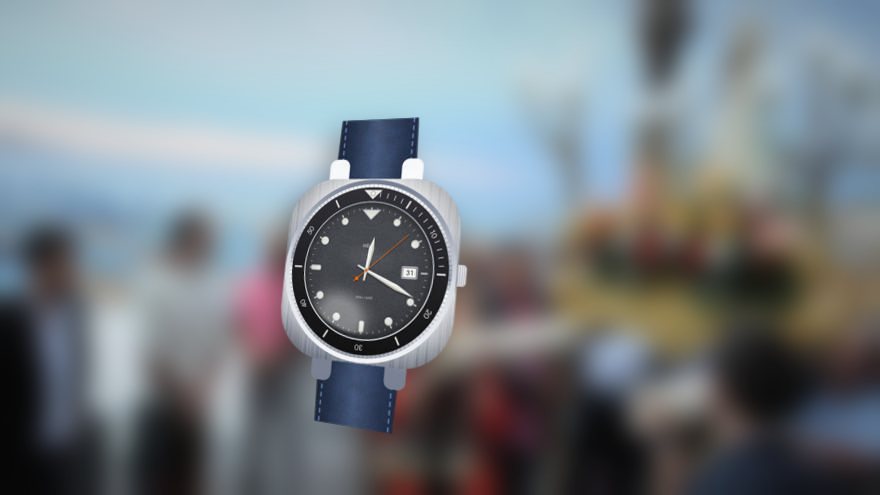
12:19:08
